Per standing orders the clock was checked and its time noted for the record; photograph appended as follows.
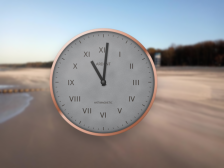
11:01
